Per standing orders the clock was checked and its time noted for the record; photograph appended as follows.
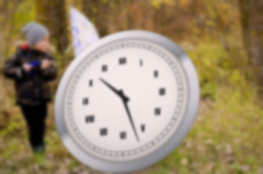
10:27
